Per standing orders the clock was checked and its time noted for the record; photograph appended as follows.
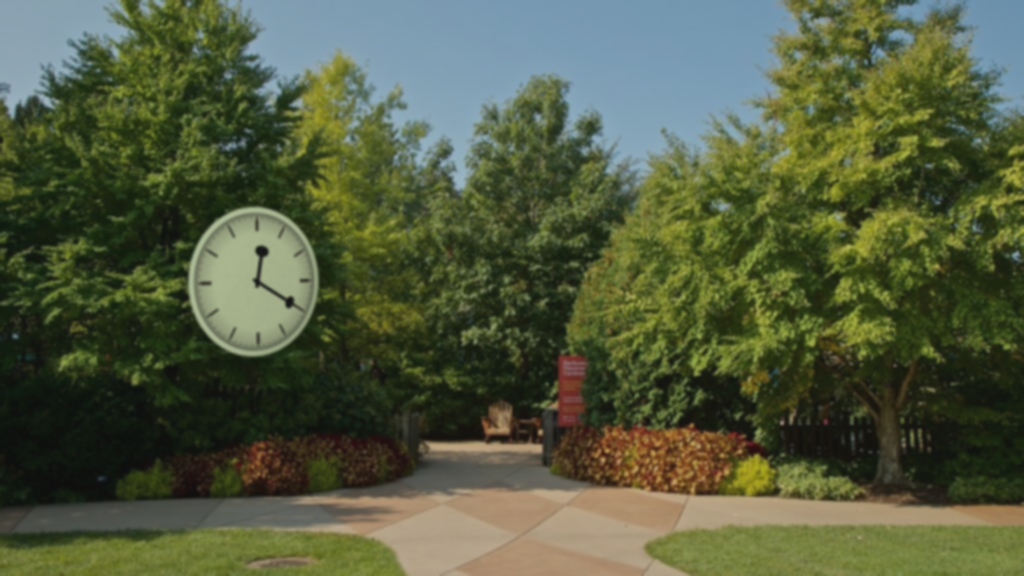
12:20
